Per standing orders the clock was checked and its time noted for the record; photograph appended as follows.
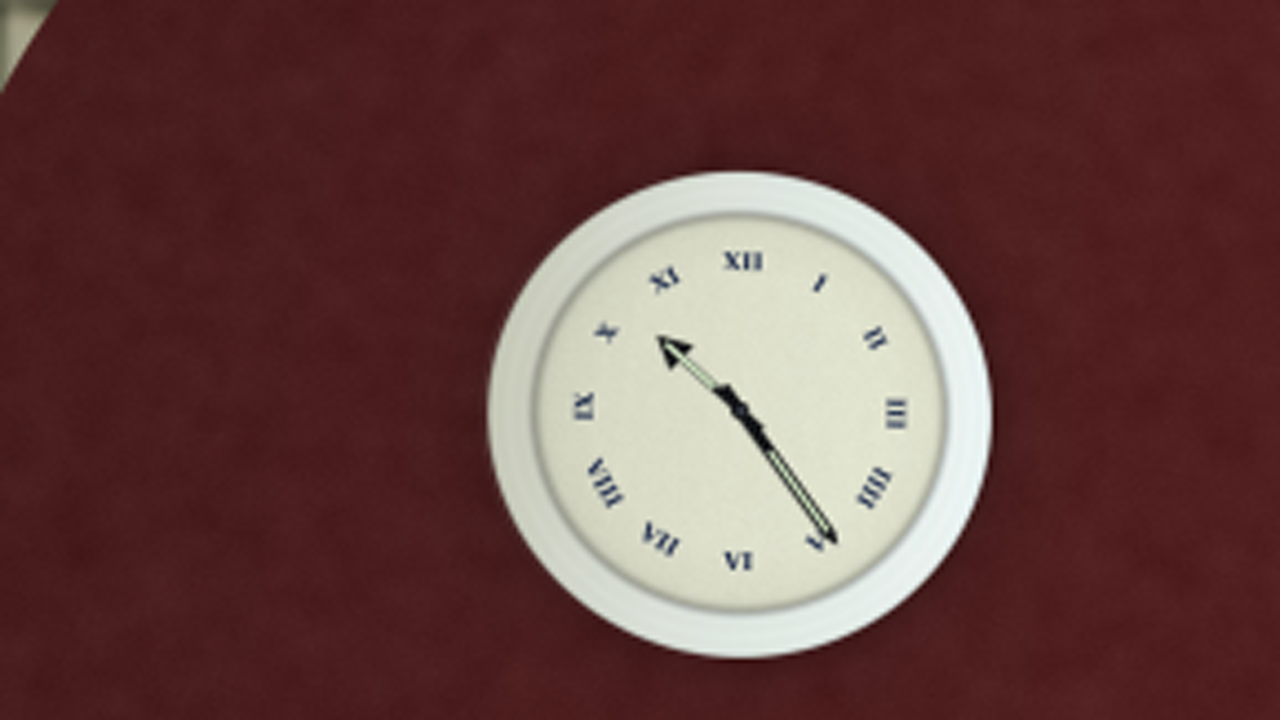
10:24
